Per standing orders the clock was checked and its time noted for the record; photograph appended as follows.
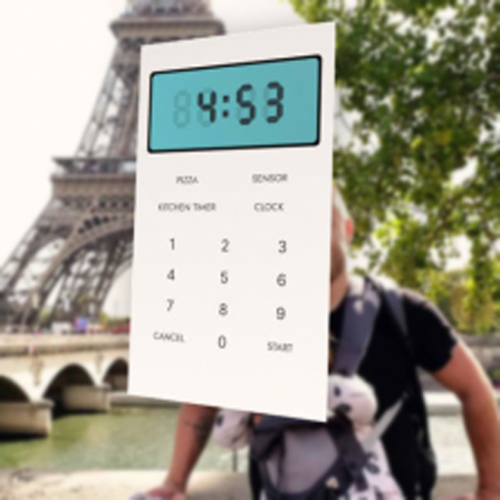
4:53
